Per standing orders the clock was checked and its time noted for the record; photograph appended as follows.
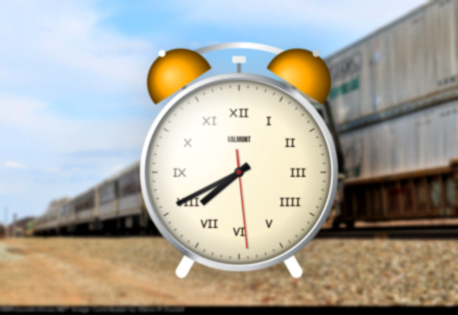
7:40:29
